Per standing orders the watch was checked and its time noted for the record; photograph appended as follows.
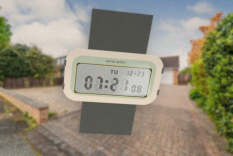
7:21:08
